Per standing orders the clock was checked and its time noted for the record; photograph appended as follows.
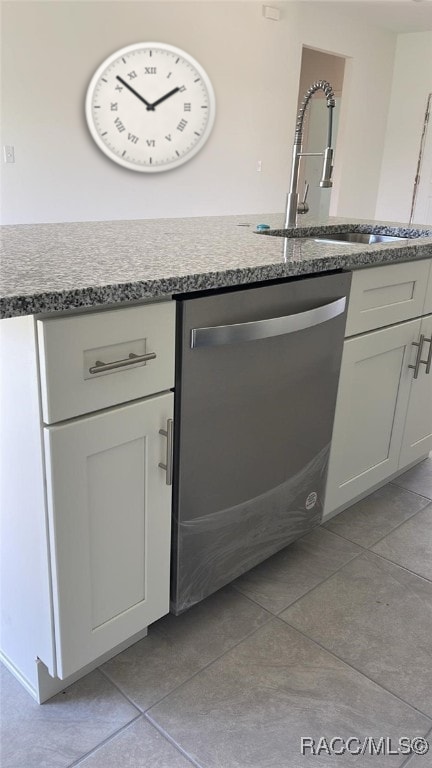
1:52
